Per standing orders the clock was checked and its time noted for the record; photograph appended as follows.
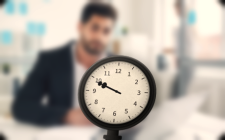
9:49
